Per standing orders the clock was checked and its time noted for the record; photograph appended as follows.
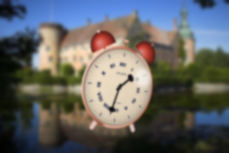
1:32
